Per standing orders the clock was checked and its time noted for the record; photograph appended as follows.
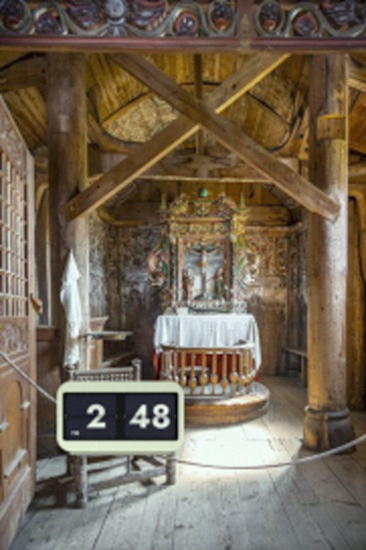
2:48
